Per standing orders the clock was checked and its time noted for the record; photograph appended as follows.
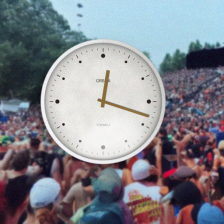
12:18
